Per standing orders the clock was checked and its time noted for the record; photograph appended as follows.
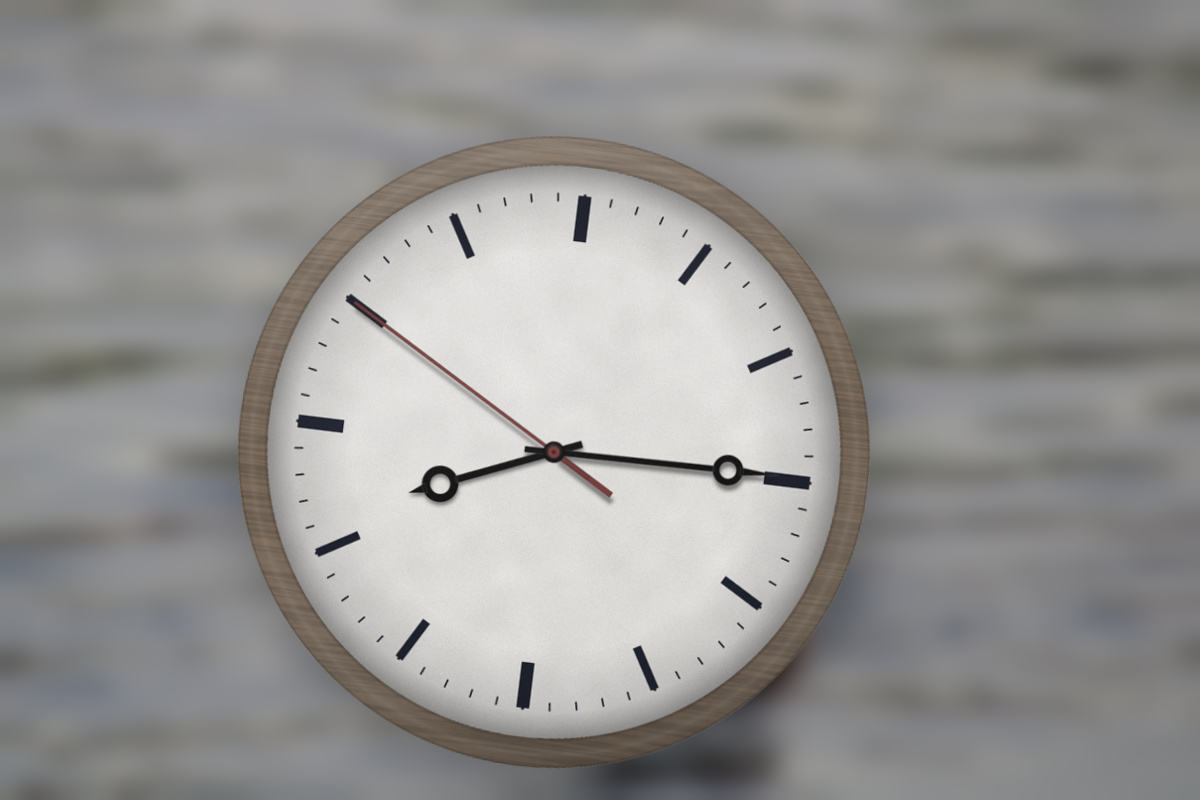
8:14:50
